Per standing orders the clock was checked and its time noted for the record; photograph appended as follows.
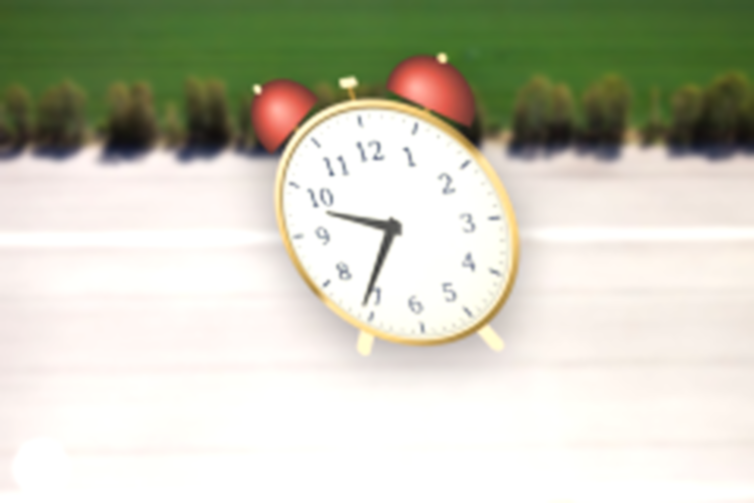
9:36
